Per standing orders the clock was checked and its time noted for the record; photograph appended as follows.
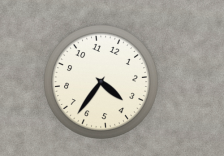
3:32
